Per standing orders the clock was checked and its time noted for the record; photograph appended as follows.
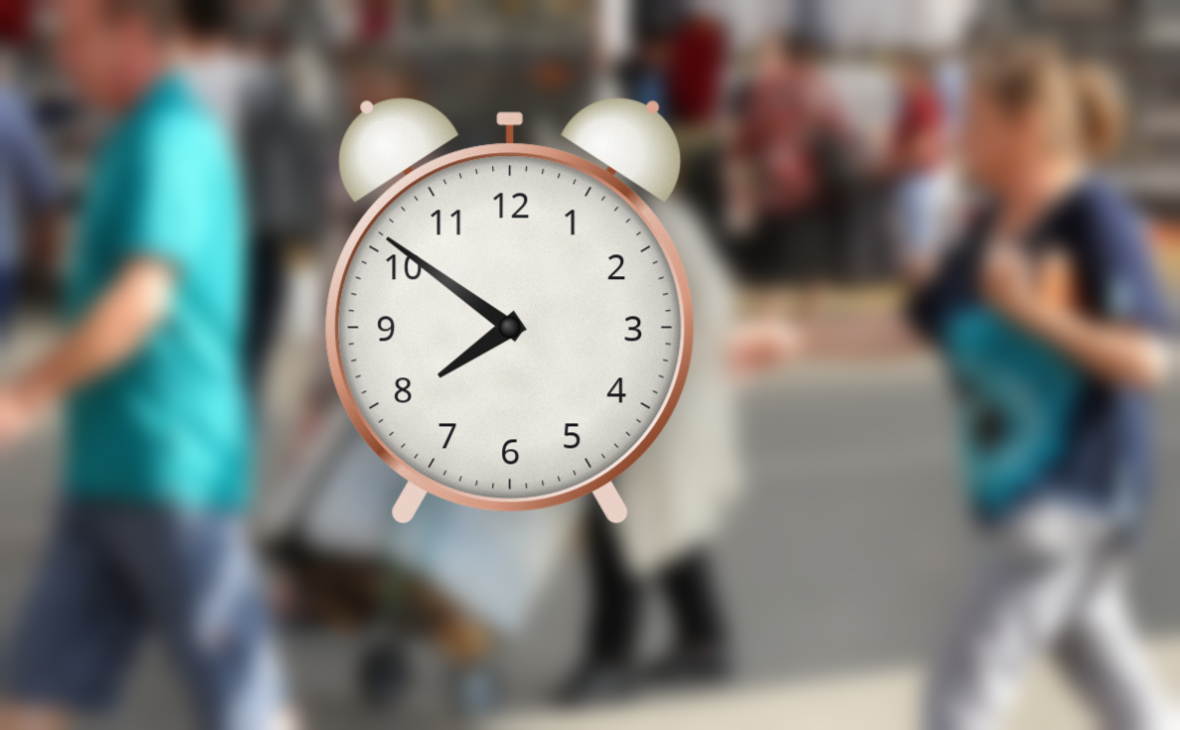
7:51
